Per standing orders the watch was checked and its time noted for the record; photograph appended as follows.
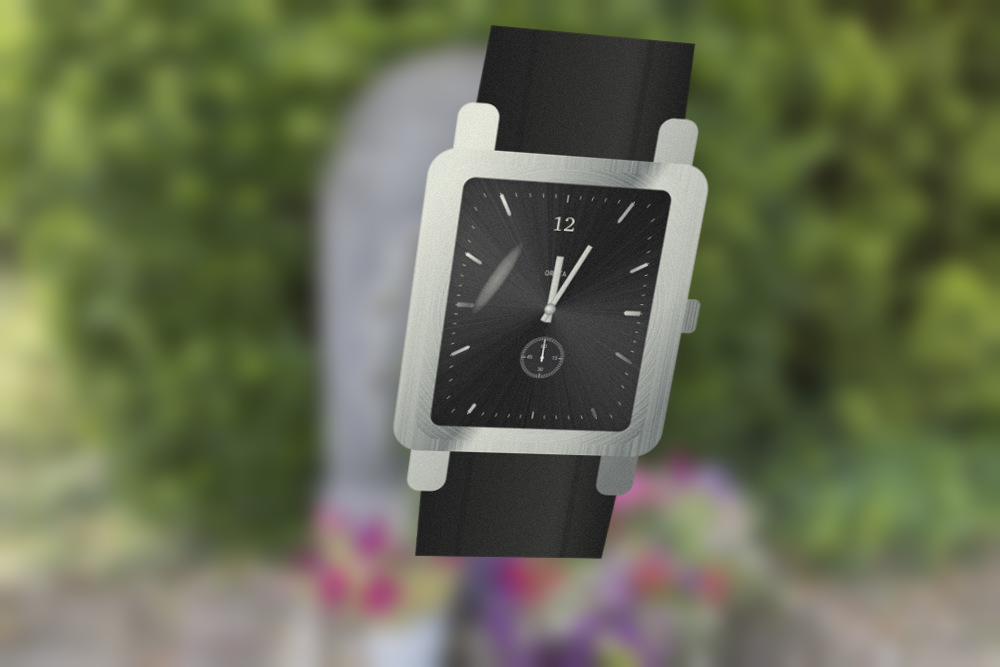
12:04
